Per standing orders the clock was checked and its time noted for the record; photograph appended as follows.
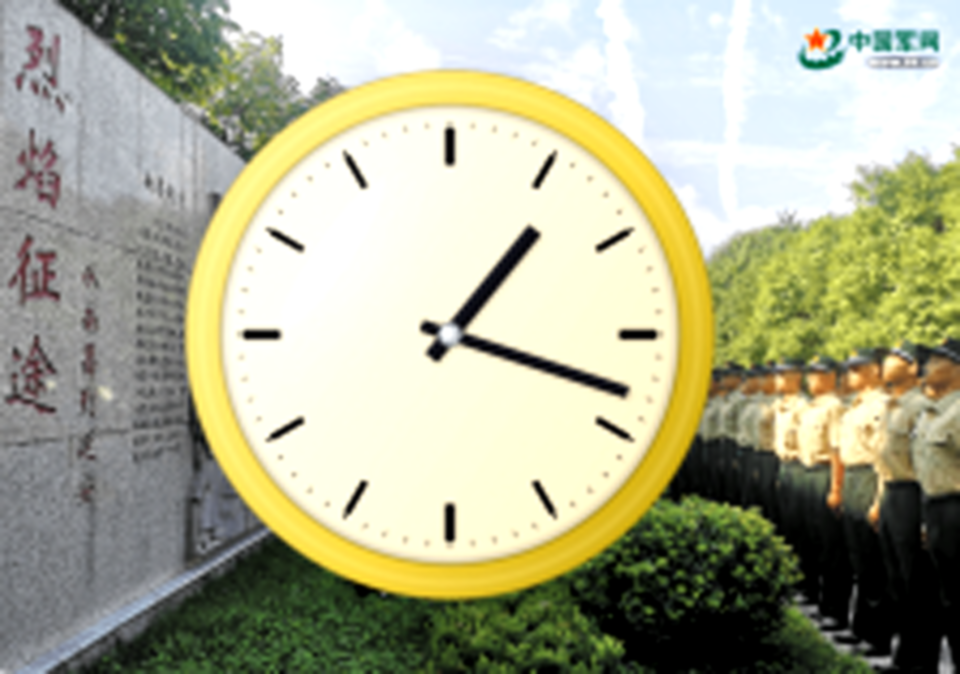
1:18
